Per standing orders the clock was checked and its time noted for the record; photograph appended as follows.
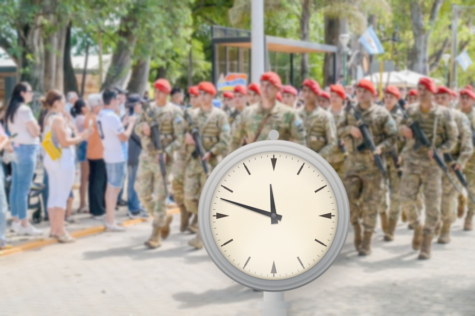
11:48
